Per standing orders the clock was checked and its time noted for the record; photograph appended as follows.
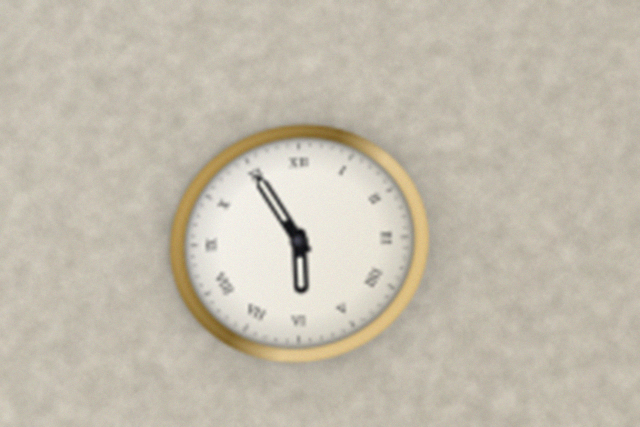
5:55
